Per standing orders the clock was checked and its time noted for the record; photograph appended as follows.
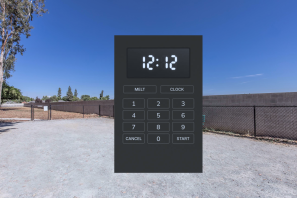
12:12
